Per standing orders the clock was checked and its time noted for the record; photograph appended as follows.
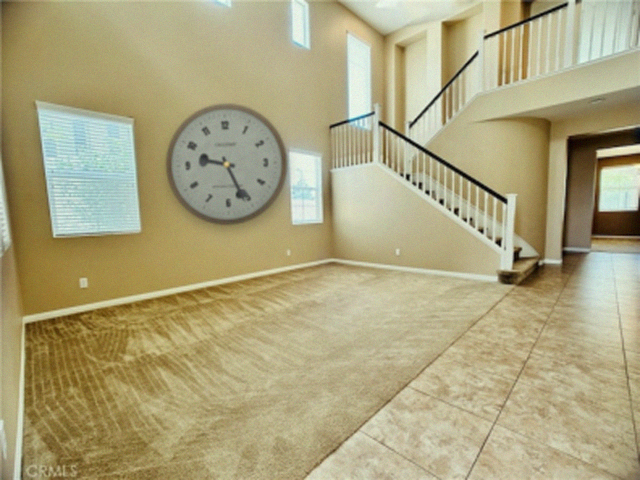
9:26
